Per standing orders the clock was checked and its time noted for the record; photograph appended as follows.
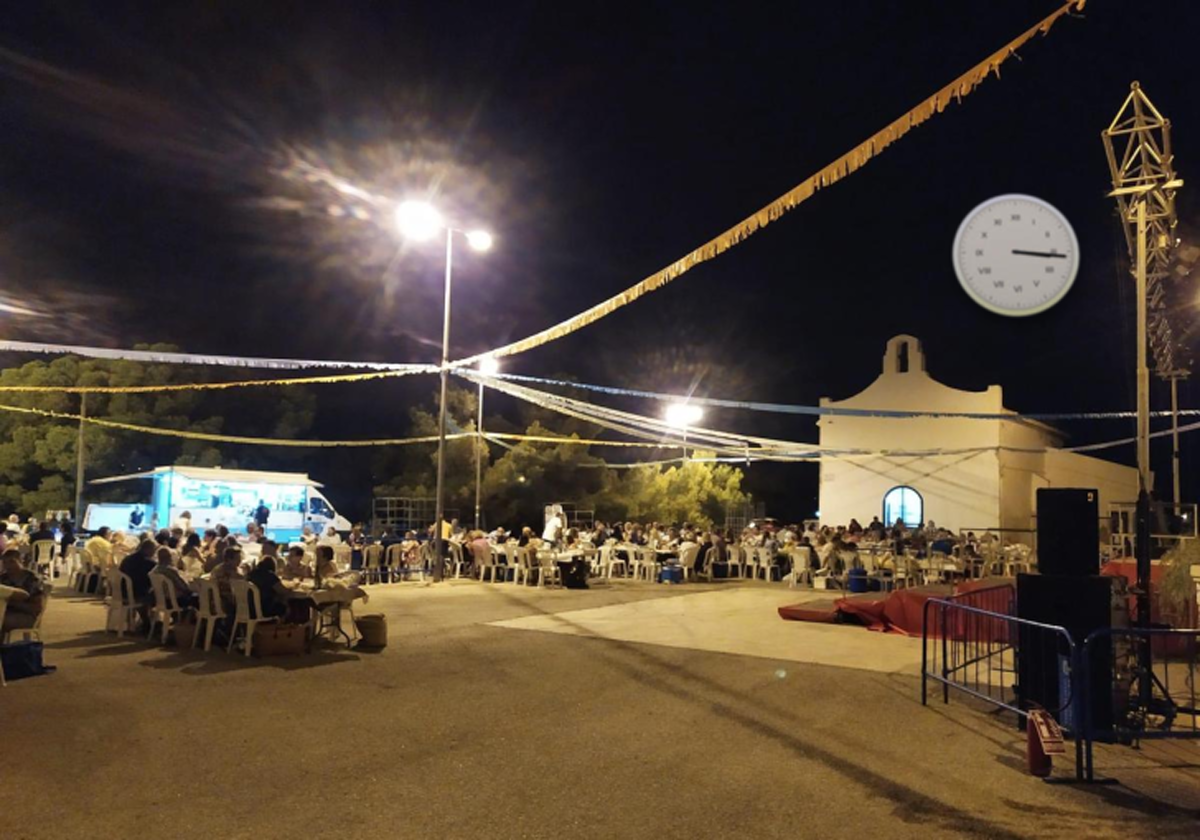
3:16
